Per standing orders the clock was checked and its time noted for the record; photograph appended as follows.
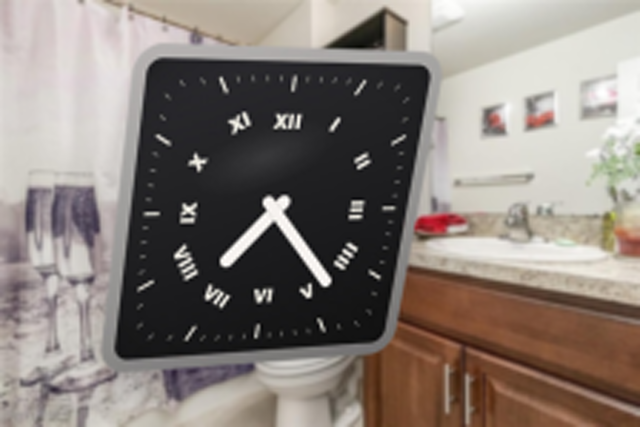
7:23
